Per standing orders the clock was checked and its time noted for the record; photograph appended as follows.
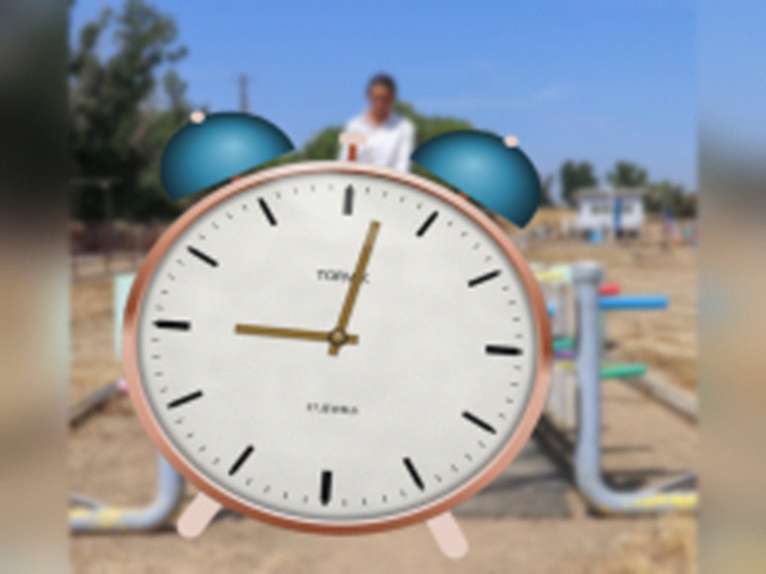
9:02
